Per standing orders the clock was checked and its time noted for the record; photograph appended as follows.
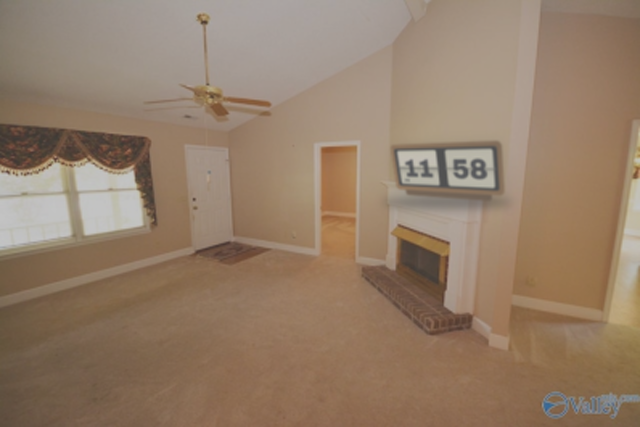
11:58
